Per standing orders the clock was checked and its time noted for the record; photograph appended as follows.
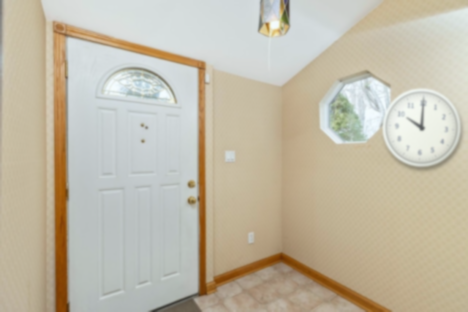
10:00
